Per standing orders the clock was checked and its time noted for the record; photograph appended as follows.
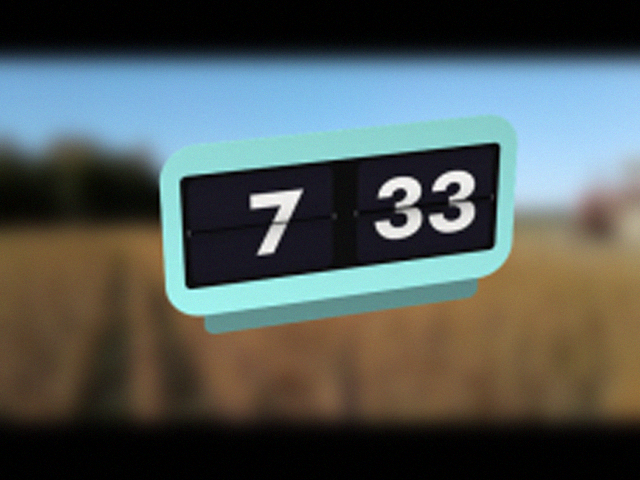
7:33
